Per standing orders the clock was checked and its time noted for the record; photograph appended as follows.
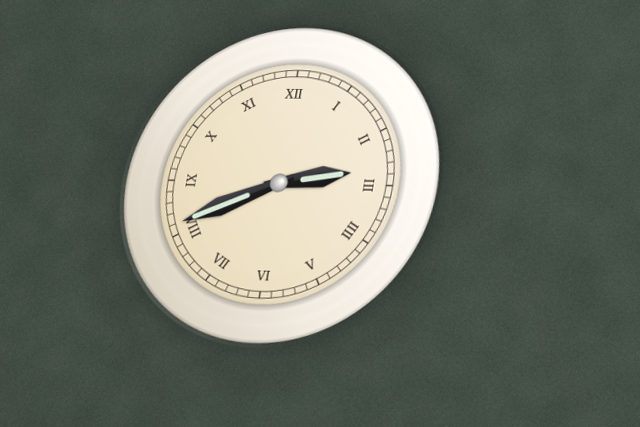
2:41
